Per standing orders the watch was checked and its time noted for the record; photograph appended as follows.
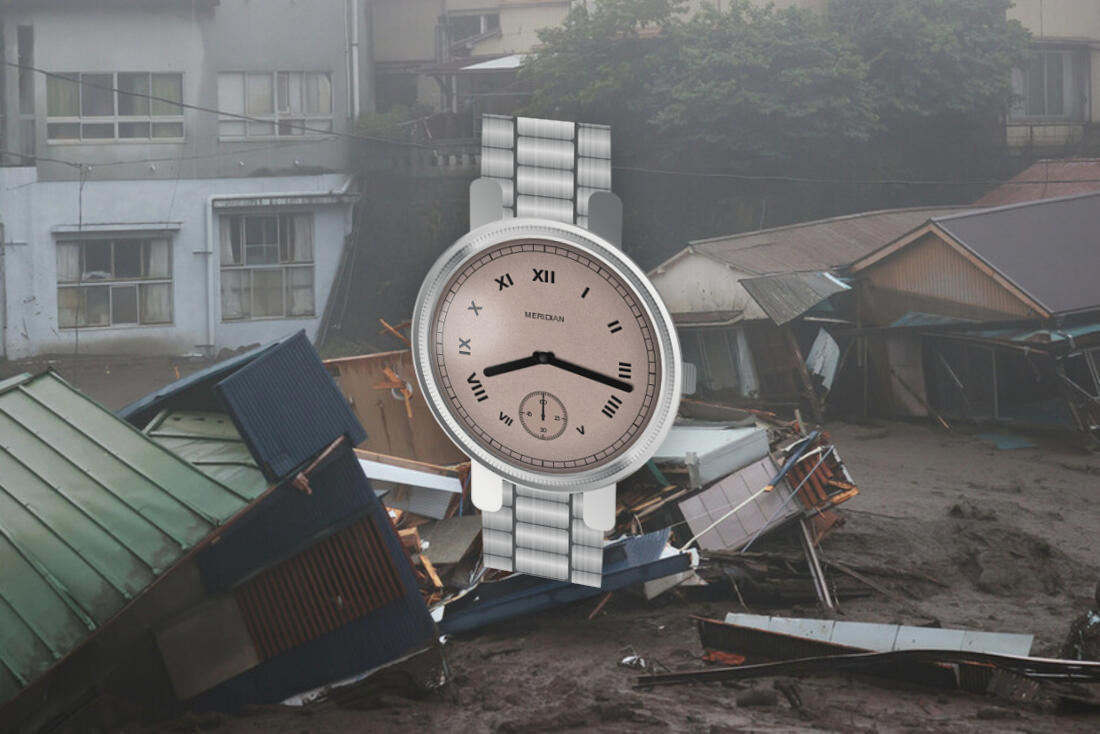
8:17
